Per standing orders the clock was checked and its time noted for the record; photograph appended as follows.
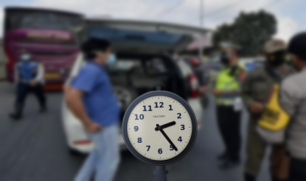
2:24
